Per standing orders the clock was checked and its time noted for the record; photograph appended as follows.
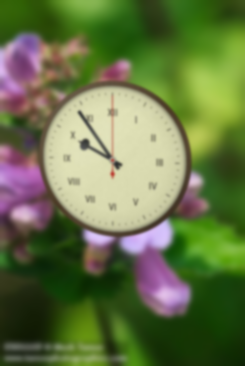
9:54:00
